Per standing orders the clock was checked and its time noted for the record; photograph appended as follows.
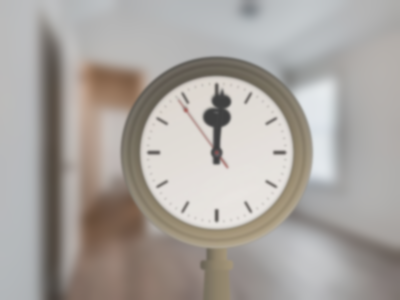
12:00:54
